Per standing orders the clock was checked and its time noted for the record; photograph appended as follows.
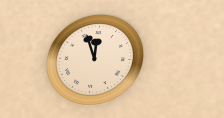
11:56
